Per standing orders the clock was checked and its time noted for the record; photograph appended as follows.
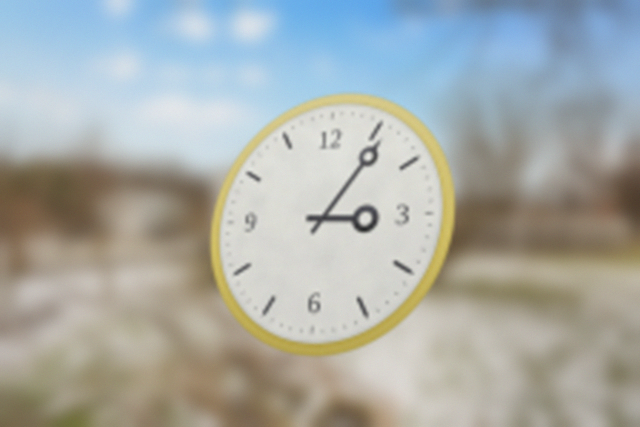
3:06
